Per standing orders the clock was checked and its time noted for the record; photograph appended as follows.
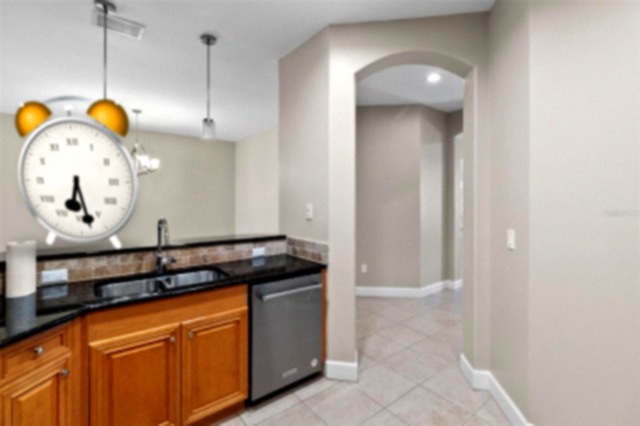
6:28
